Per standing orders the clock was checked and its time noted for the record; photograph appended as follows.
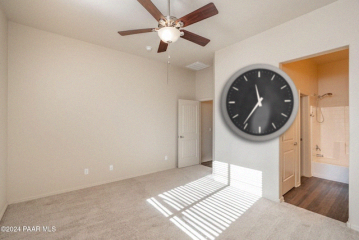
11:36
